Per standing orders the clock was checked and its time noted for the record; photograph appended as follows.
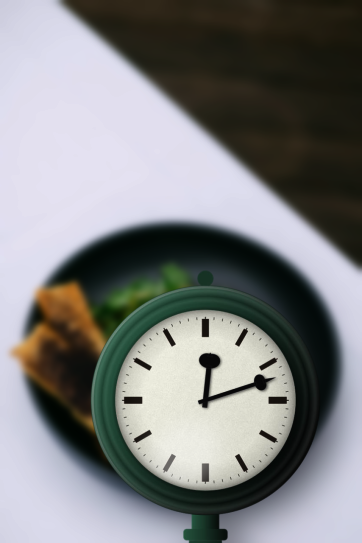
12:12
